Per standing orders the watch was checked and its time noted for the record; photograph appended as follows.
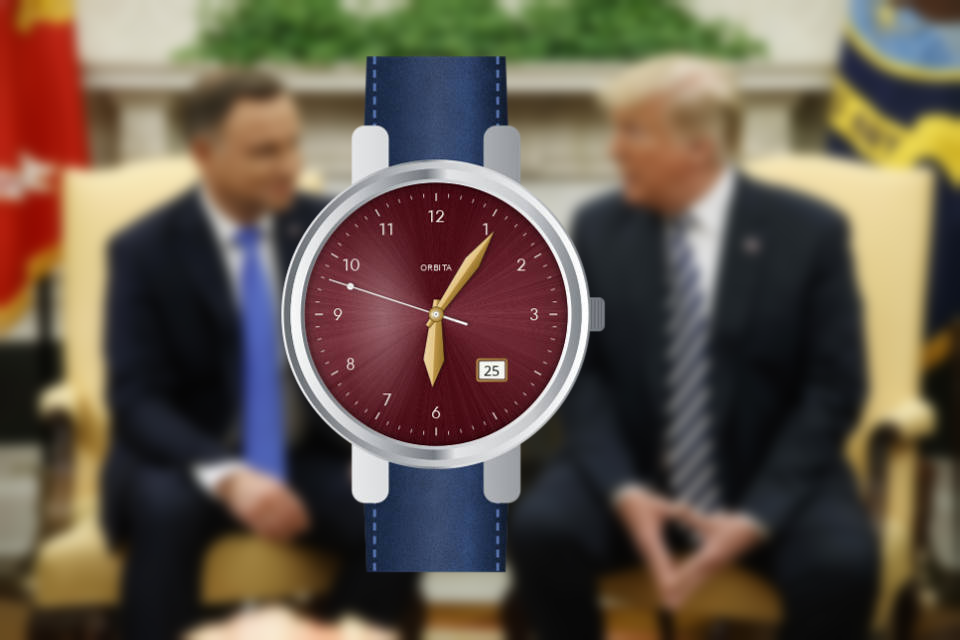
6:05:48
